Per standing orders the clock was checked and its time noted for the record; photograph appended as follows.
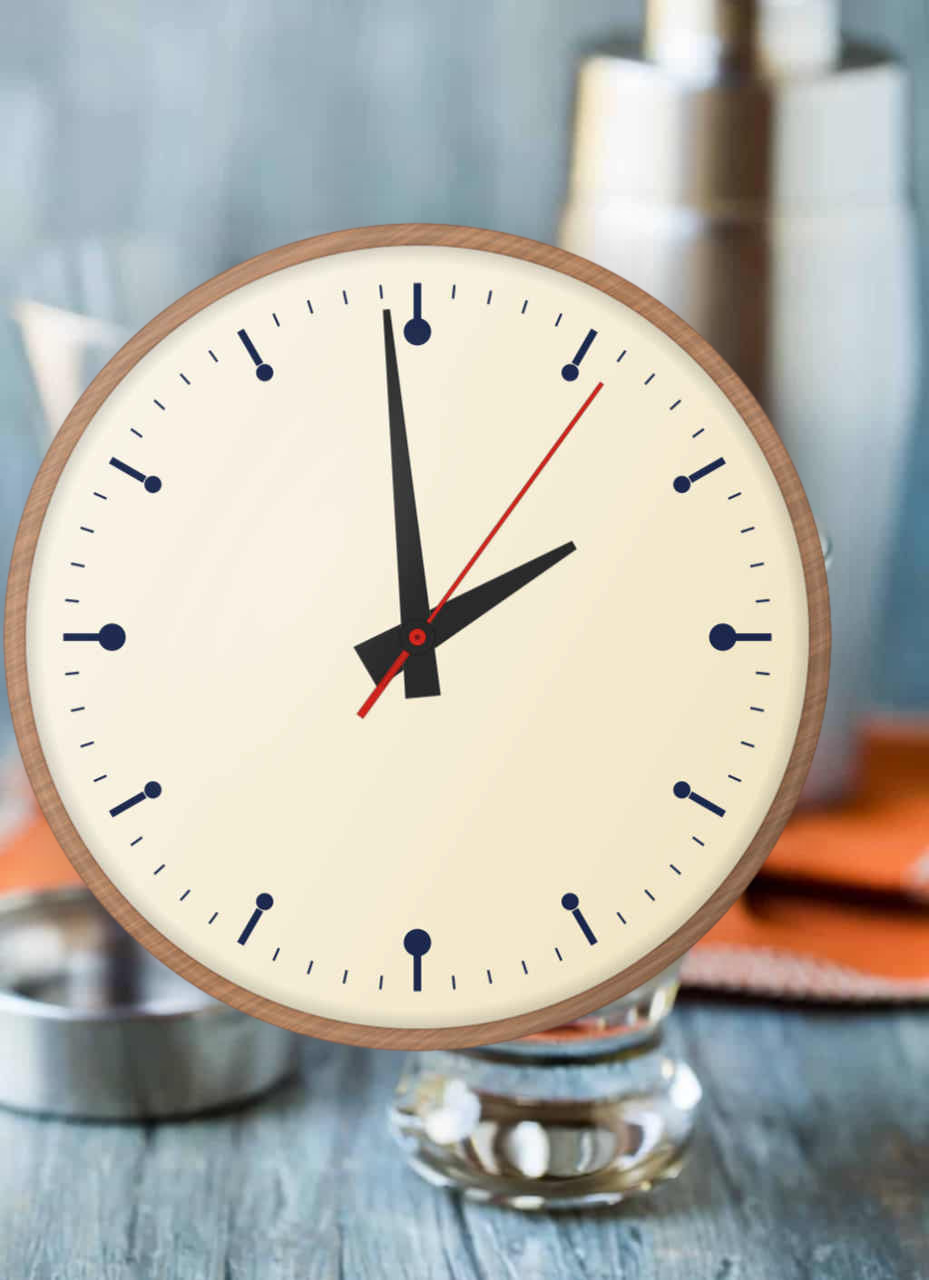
1:59:06
